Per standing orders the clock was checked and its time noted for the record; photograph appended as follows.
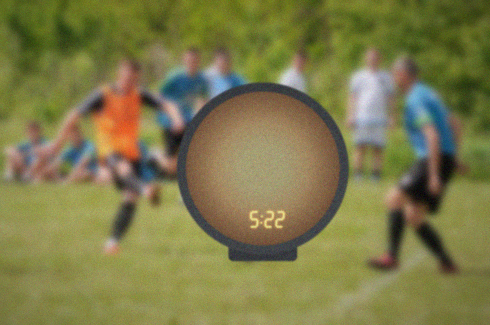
5:22
